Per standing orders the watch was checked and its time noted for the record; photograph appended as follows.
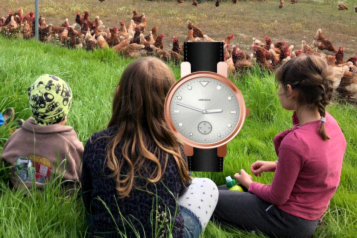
2:48
